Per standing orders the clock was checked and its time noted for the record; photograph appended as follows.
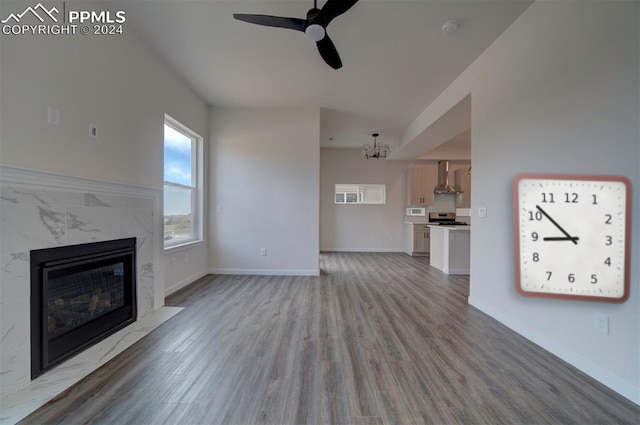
8:52
